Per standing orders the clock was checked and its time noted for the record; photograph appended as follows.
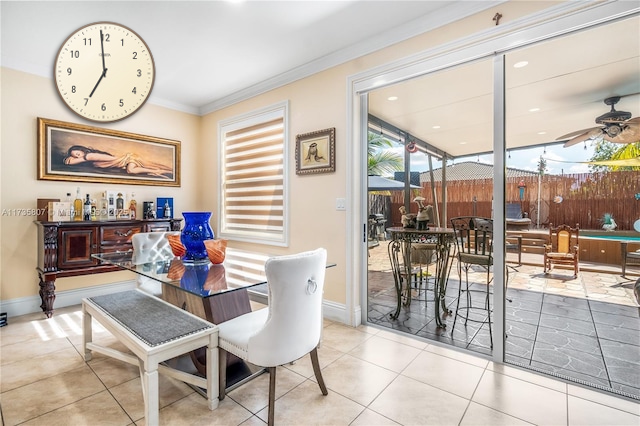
6:59
